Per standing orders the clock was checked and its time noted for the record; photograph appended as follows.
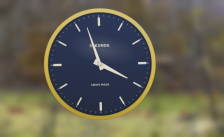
3:57
